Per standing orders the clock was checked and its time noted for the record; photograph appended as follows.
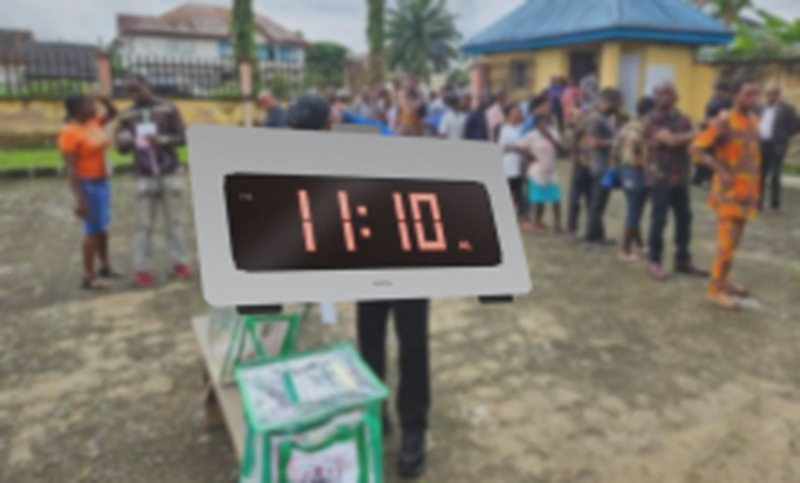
11:10
